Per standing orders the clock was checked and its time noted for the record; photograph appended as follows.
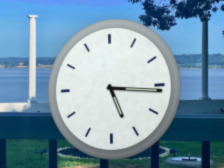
5:16
